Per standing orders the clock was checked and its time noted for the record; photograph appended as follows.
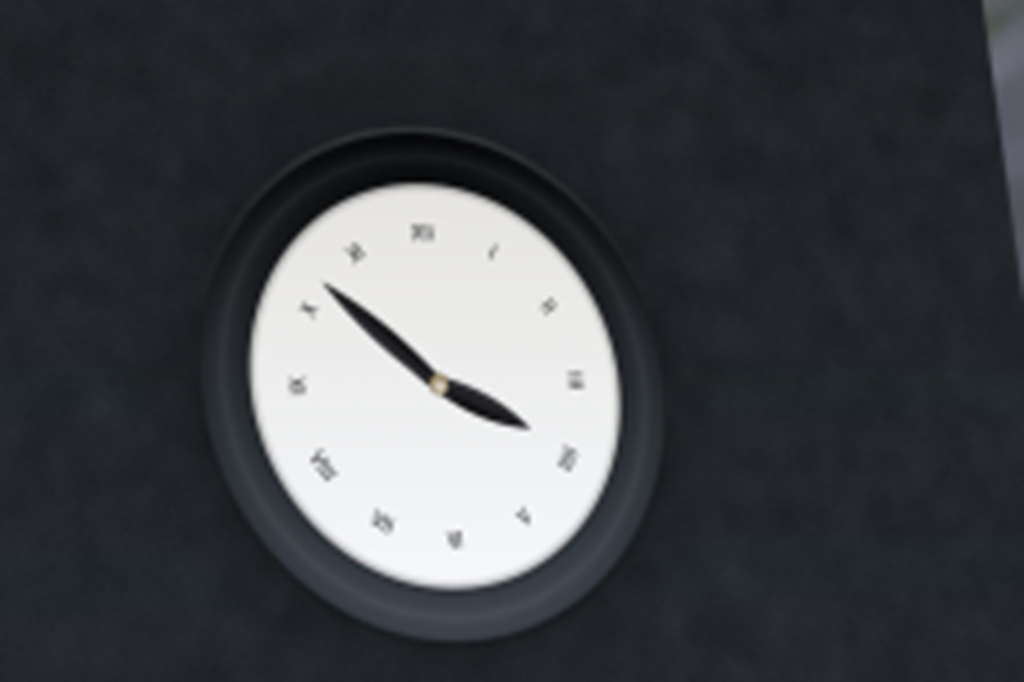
3:52
